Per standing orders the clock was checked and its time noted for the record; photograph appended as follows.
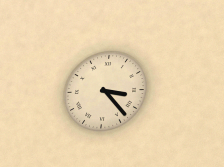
3:23
